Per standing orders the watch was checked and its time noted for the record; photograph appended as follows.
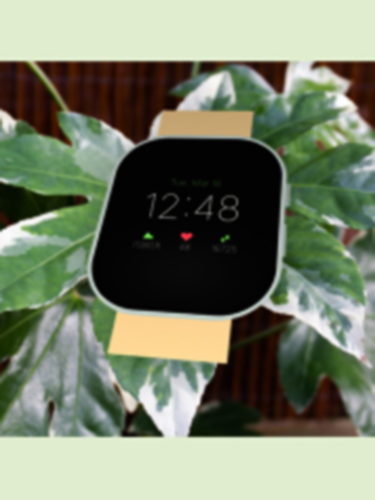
12:48
